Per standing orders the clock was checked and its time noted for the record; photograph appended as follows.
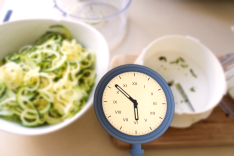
5:52
